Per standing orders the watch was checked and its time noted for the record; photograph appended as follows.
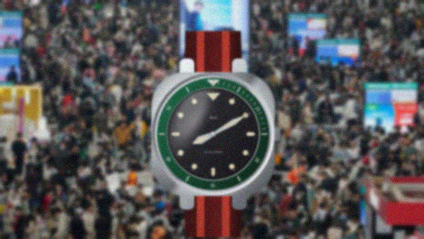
8:10
